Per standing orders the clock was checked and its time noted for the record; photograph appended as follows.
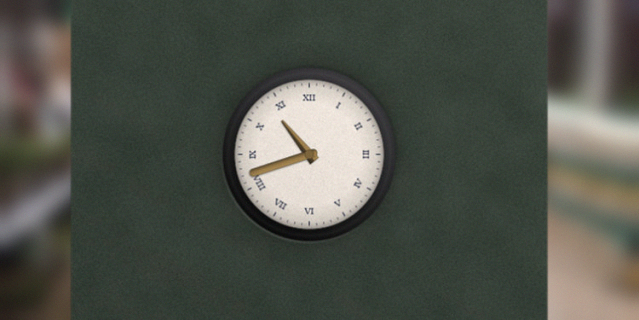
10:42
